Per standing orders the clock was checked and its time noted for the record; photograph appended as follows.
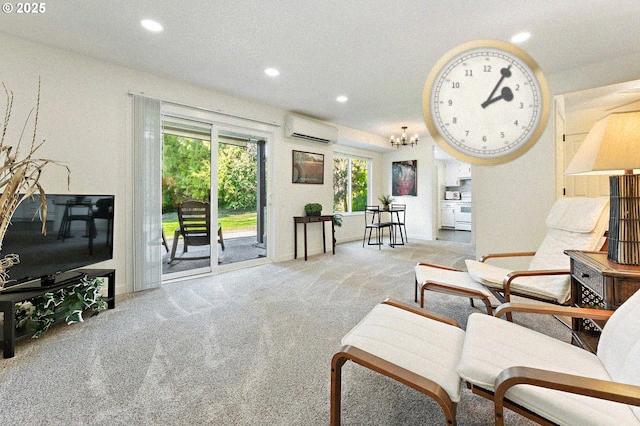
2:05
